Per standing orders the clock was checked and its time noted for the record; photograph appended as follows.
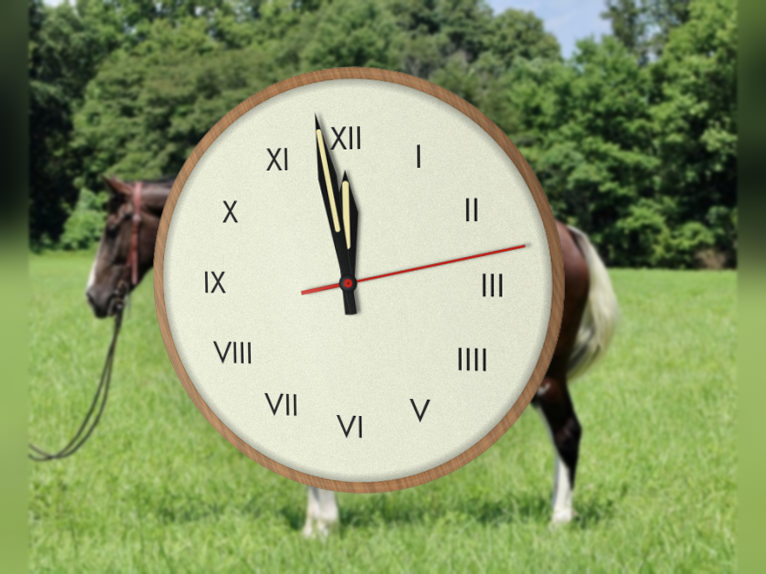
11:58:13
